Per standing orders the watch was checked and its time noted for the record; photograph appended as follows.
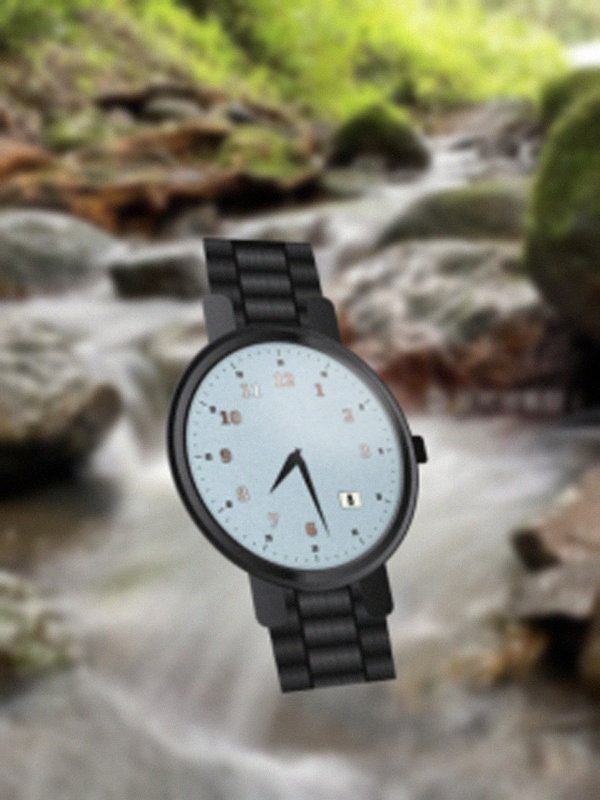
7:28
